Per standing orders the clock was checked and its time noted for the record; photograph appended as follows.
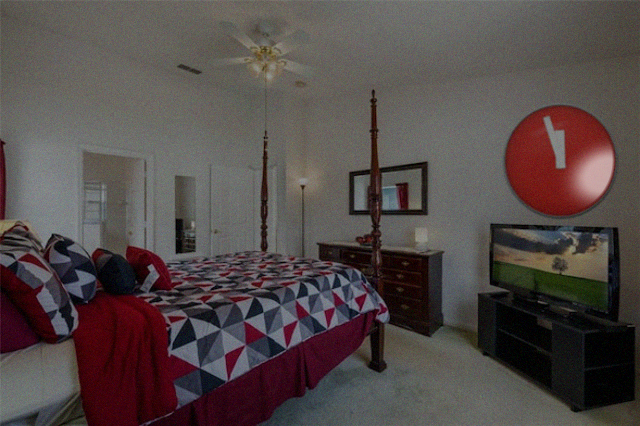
11:57
